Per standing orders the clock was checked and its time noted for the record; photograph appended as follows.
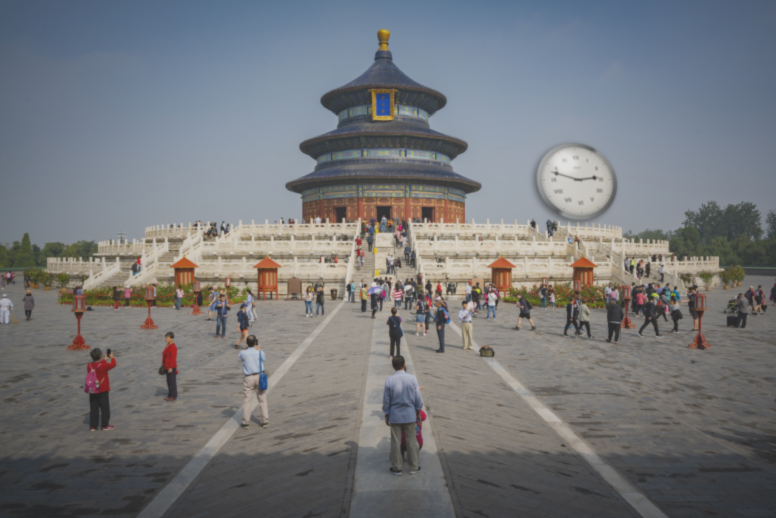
2:48
